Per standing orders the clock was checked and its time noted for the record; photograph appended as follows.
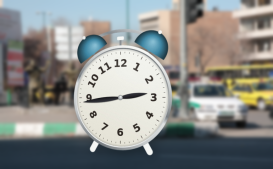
2:44
